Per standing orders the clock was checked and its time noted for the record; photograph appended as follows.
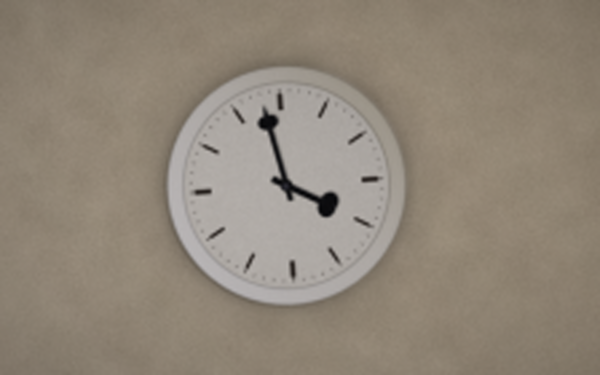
3:58
